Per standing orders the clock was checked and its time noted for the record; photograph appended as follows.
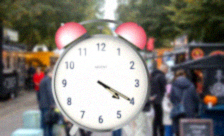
4:20
